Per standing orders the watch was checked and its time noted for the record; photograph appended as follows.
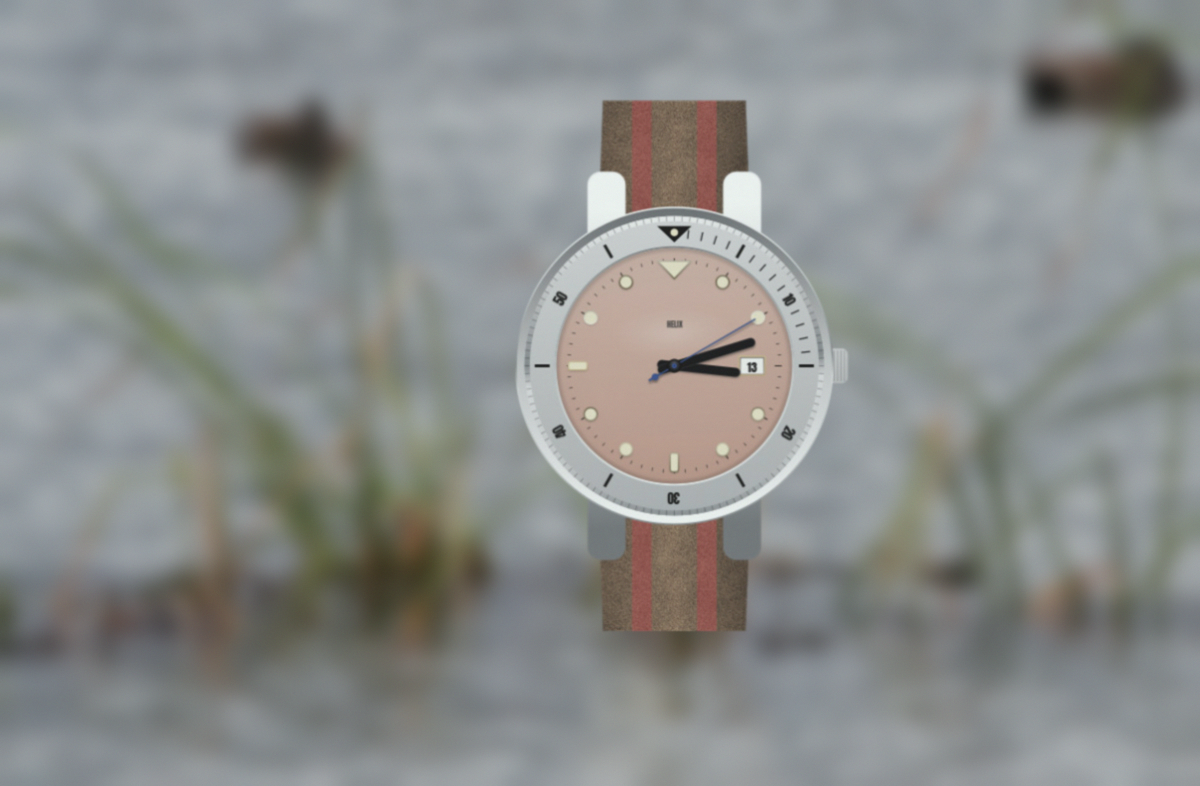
3:12:10
